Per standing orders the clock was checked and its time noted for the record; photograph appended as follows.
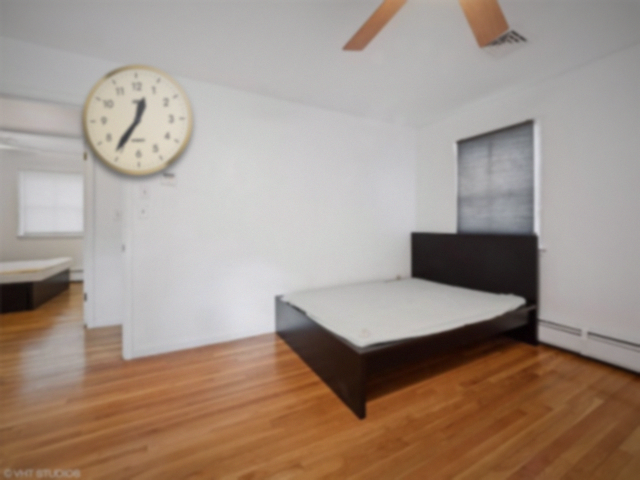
12:36
